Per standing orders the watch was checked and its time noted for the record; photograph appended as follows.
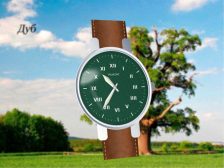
10:36
